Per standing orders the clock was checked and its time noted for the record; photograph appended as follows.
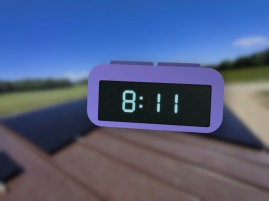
8:11
